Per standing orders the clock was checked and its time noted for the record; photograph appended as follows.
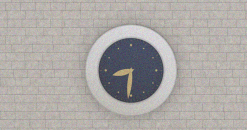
8:31
